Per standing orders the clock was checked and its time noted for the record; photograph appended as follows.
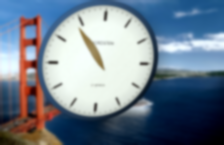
10:54
